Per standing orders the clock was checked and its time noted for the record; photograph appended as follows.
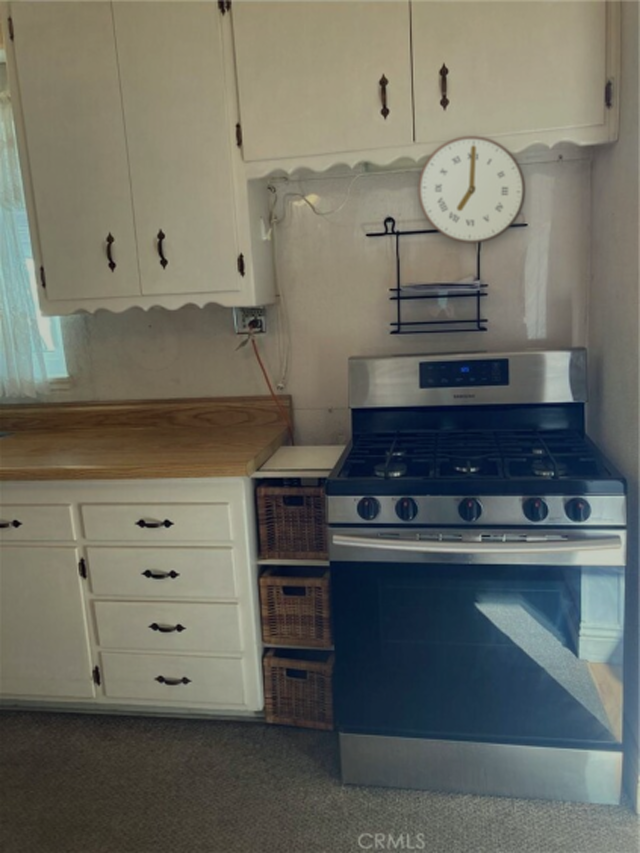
7:00
